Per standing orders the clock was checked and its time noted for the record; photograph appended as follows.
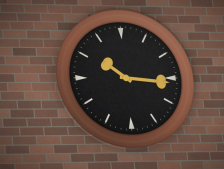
10:16
